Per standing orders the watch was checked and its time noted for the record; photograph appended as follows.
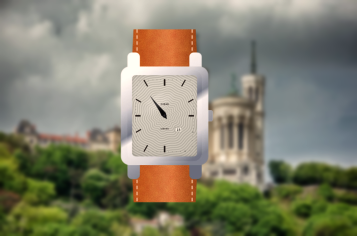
10:54
